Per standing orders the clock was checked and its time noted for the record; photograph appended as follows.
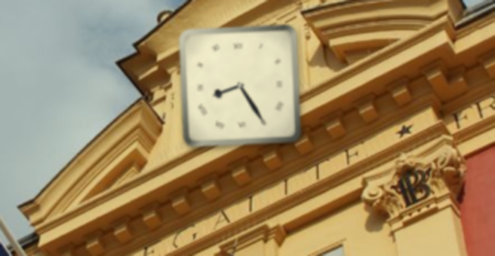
8:25
